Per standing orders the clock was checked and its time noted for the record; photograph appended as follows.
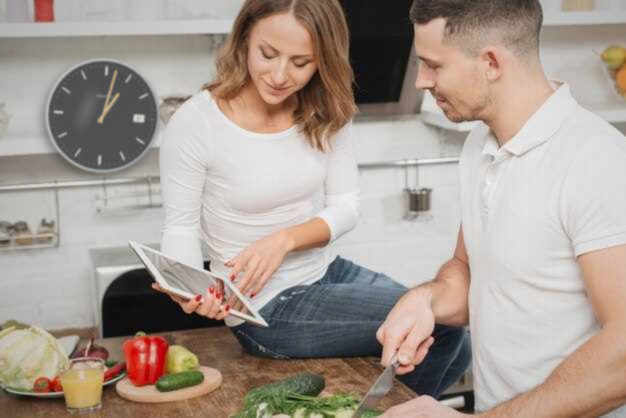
1:02
